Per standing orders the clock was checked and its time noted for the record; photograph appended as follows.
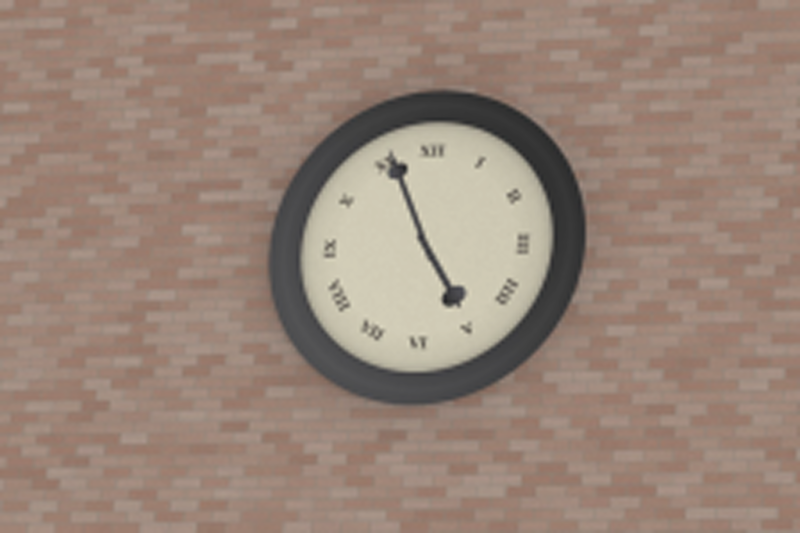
4:56
